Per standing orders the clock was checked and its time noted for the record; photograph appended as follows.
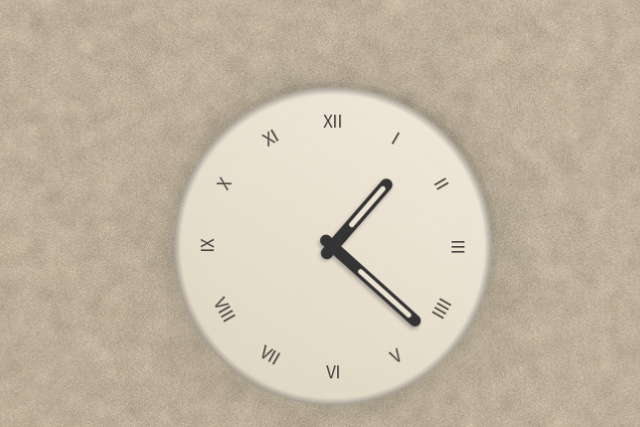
1:22
